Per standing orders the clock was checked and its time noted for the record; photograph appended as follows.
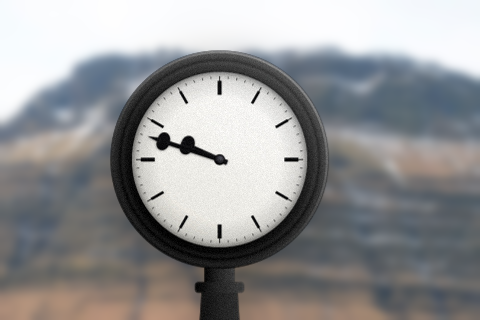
9:48
